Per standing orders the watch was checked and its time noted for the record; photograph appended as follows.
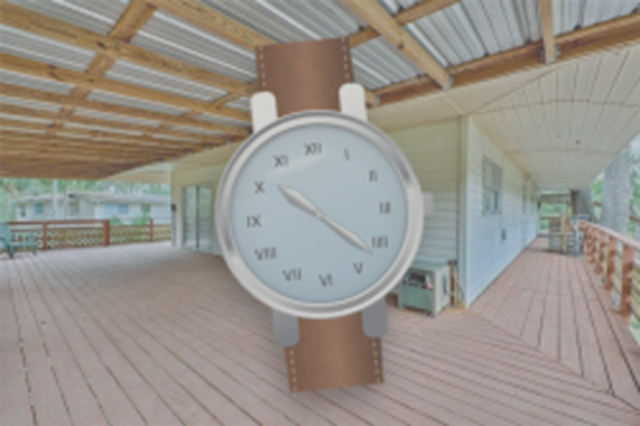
10:22
